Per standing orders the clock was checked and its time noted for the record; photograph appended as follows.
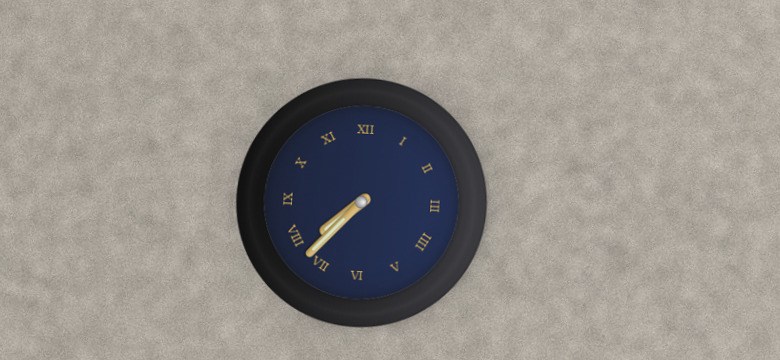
7:37
